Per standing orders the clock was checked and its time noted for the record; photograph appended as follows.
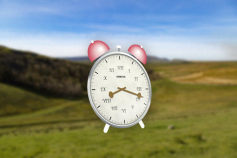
8:18
